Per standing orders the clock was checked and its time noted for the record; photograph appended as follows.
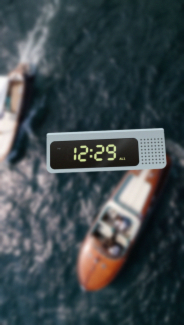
12:29
